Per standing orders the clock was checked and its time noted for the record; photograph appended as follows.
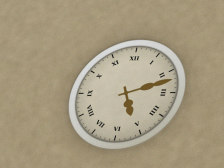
5:12
